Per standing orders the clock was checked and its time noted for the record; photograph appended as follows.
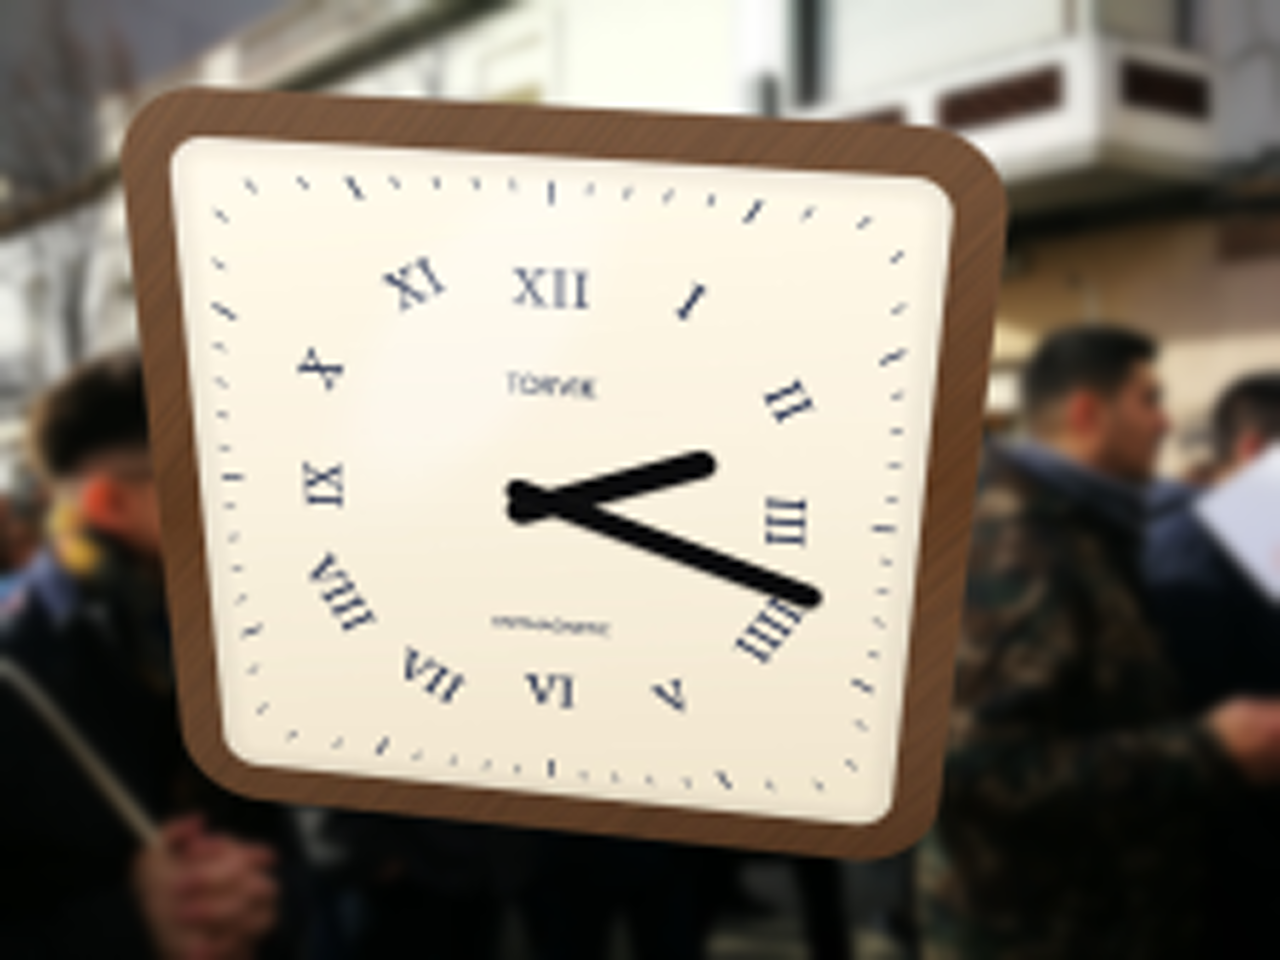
2:18
